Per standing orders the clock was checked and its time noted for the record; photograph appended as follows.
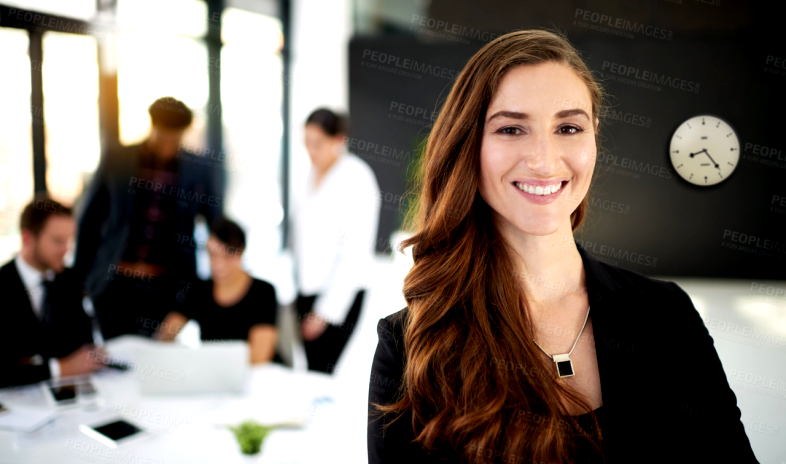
8:24
